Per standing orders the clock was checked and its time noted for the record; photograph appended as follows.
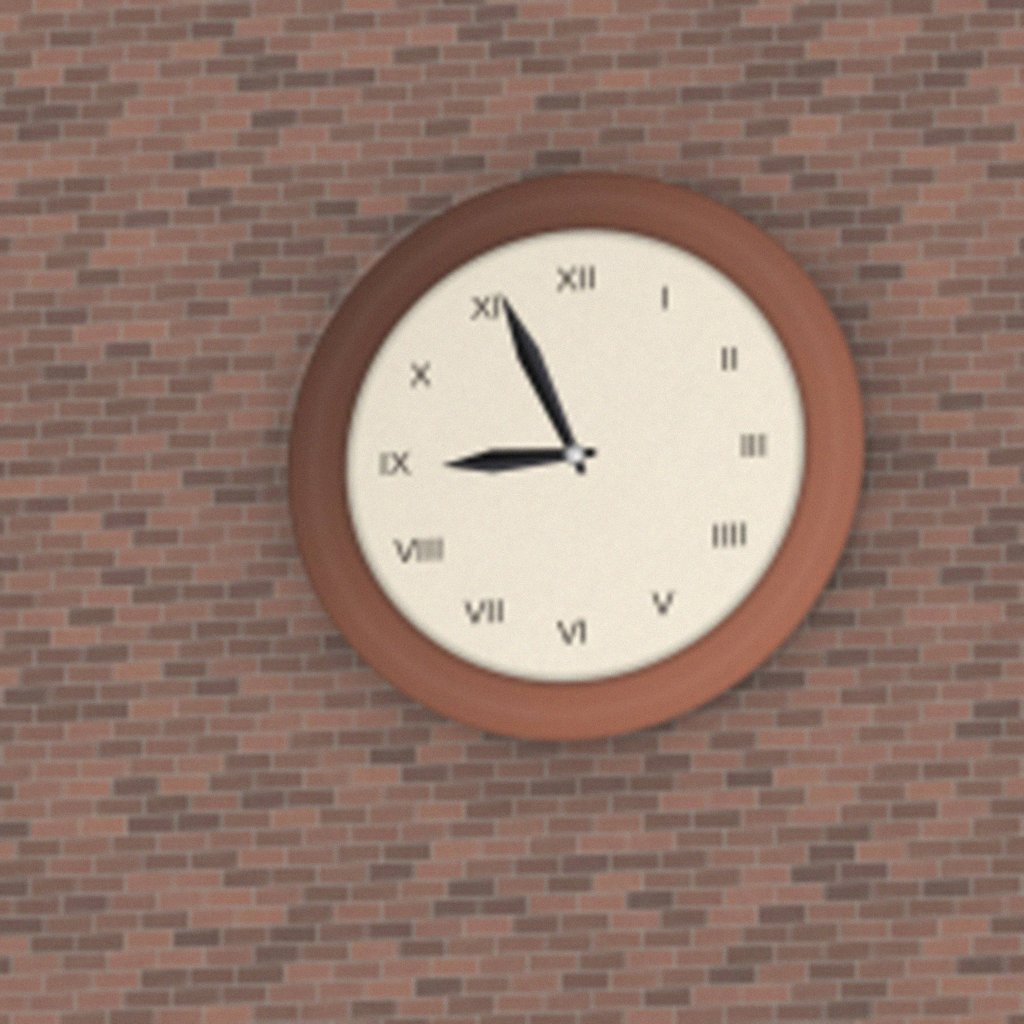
8:56
